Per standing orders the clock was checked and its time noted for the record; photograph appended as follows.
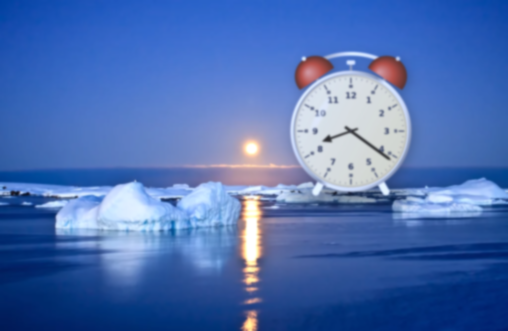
8:21
